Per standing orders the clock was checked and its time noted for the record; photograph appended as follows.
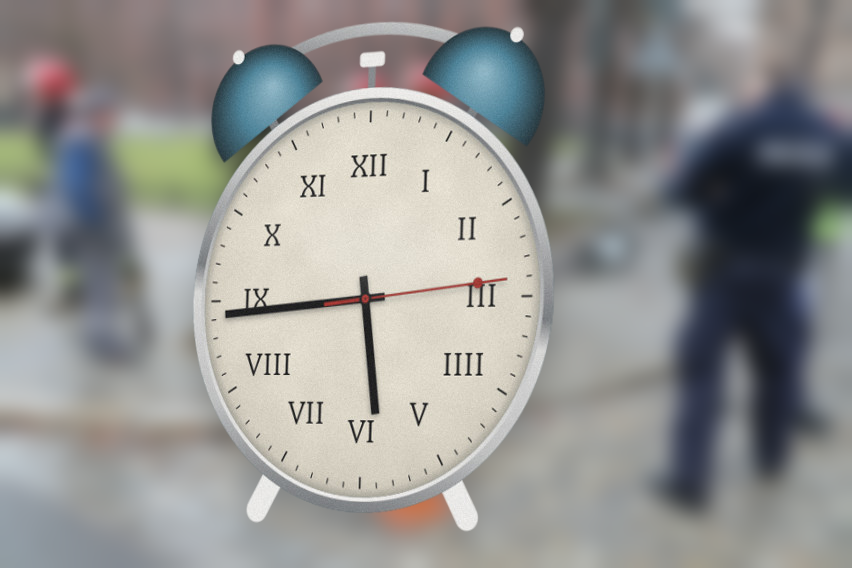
5:44:14
